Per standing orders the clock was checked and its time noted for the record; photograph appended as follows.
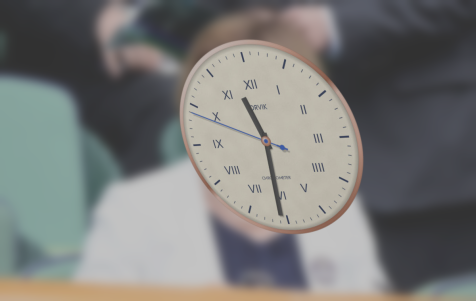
11:30:49
